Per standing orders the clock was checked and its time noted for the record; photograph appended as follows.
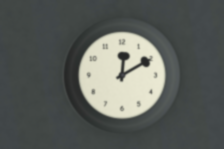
12:10
